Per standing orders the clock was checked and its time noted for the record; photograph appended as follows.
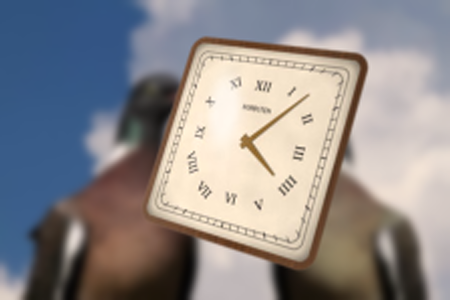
4:07
